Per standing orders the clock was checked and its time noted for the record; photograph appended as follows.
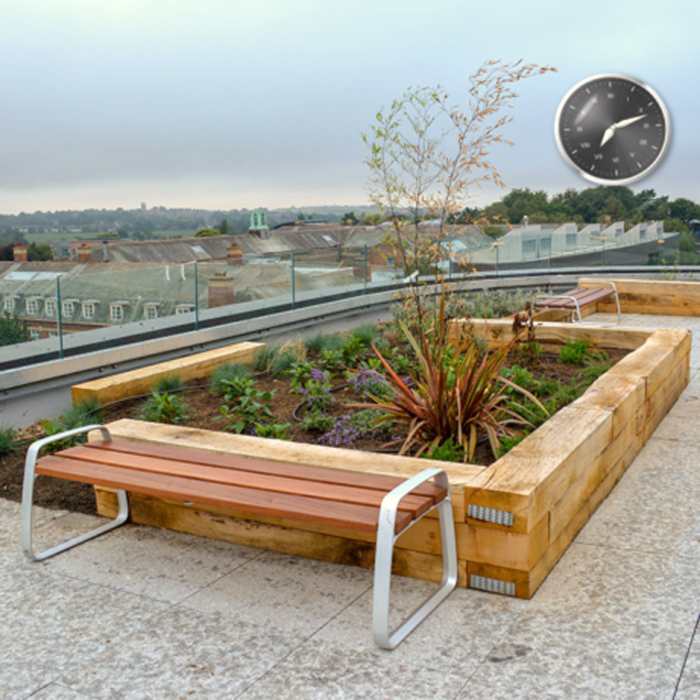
7:12
